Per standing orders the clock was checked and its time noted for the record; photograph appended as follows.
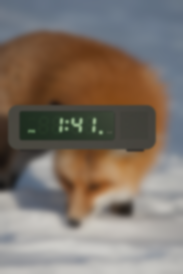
1:41
